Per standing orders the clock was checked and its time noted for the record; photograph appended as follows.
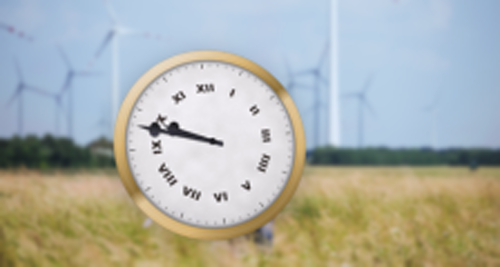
9:48
